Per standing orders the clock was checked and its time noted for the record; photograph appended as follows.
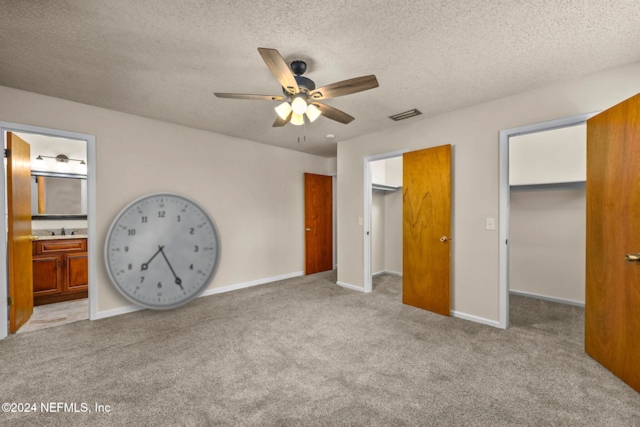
7:25
